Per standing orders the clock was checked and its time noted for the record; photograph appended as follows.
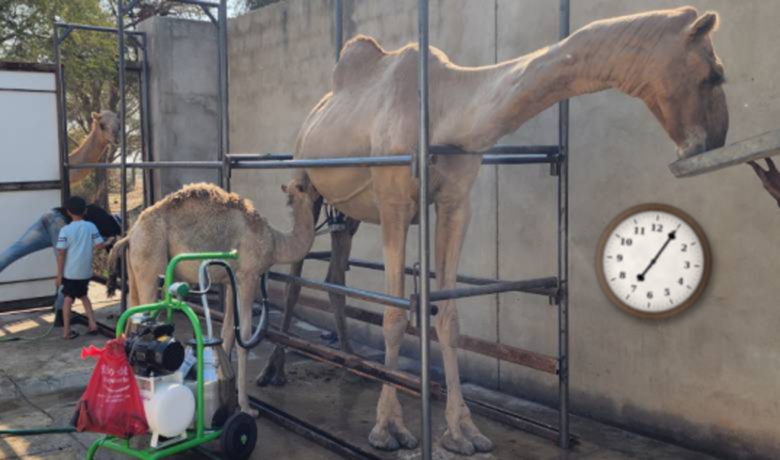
7:05
